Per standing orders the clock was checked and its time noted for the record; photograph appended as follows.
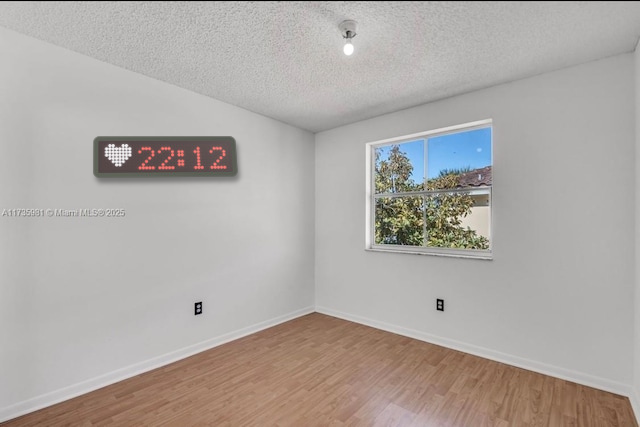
22:12
